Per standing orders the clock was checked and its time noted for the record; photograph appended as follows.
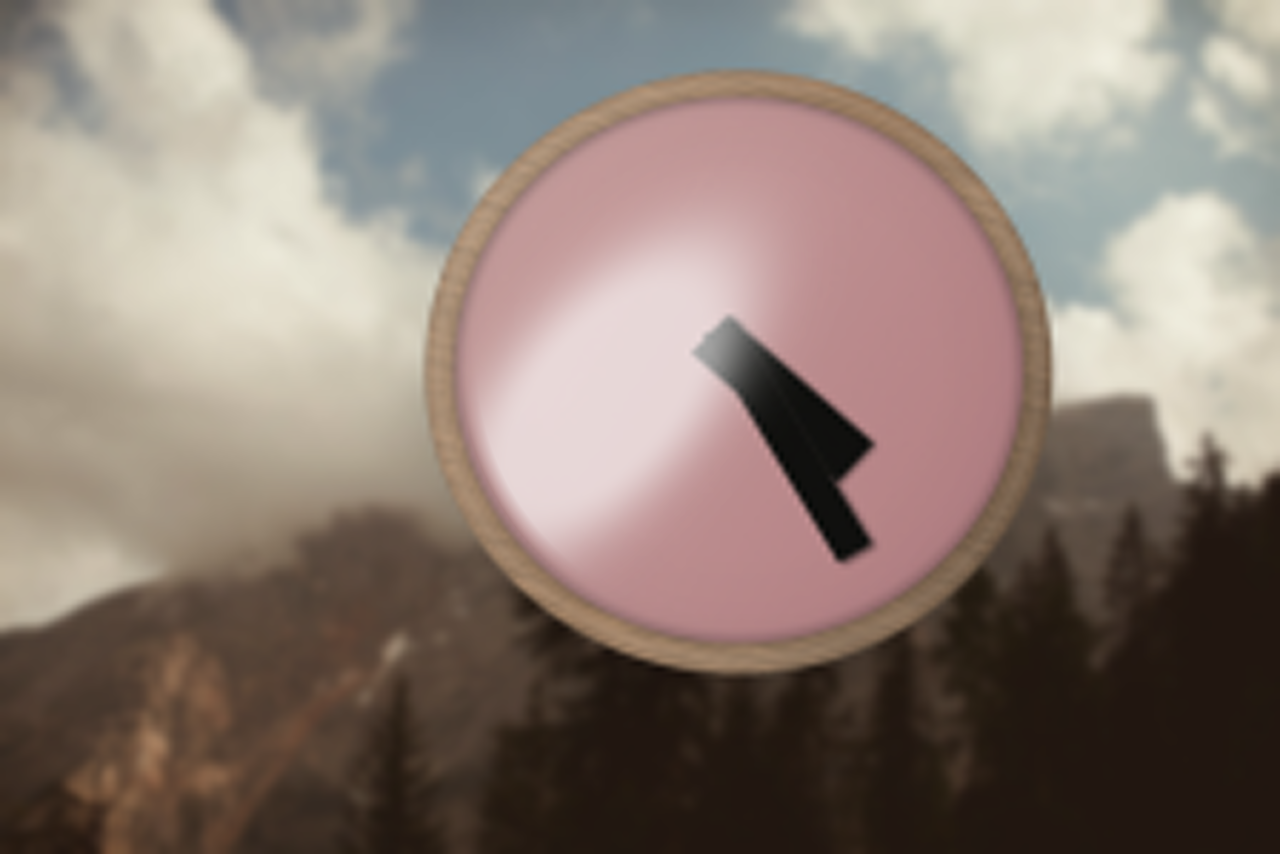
4:25
